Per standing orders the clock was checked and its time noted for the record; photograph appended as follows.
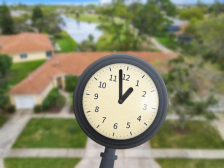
12:58
